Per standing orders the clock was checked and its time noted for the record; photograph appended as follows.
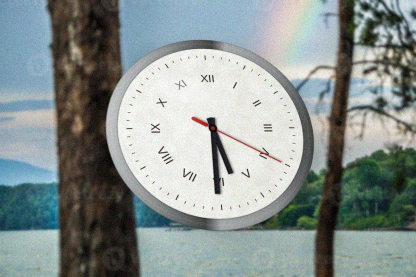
5:30:20
